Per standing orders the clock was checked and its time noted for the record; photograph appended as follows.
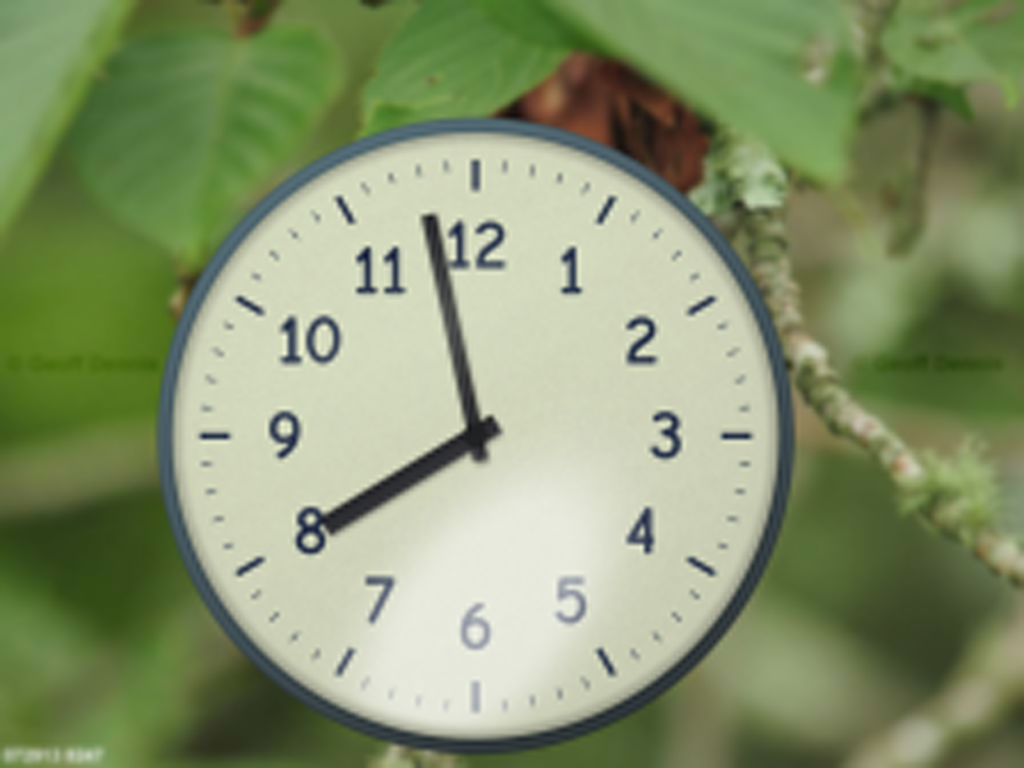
7:58
